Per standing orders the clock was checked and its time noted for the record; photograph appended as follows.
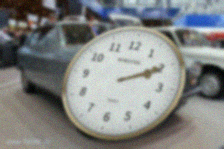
2:10
